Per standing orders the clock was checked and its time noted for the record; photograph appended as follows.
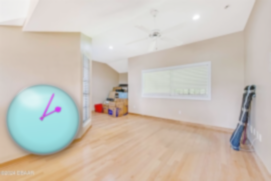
2:04
